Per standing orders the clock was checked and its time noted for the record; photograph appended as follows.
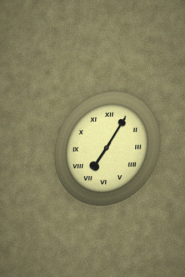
7:05
